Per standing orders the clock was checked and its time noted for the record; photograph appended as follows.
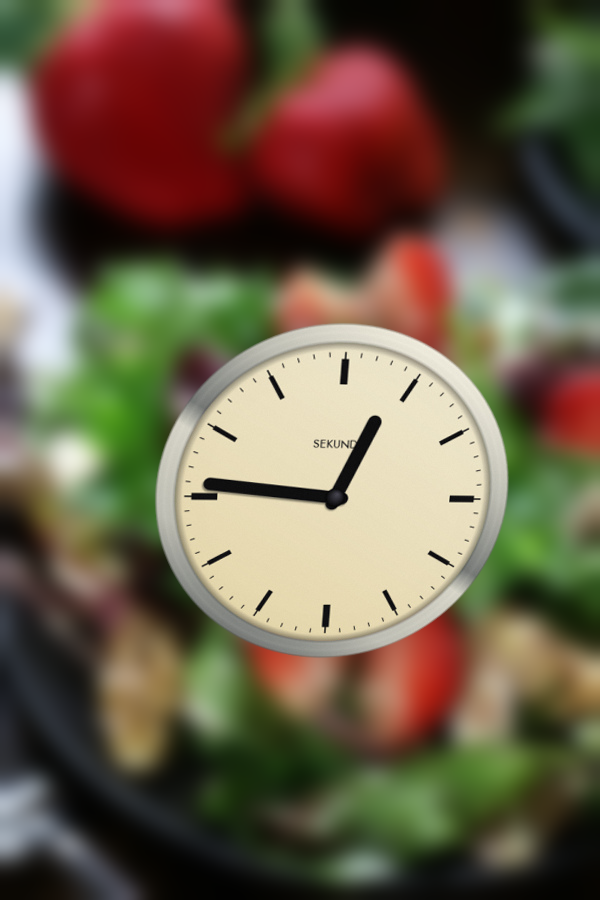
12:46
